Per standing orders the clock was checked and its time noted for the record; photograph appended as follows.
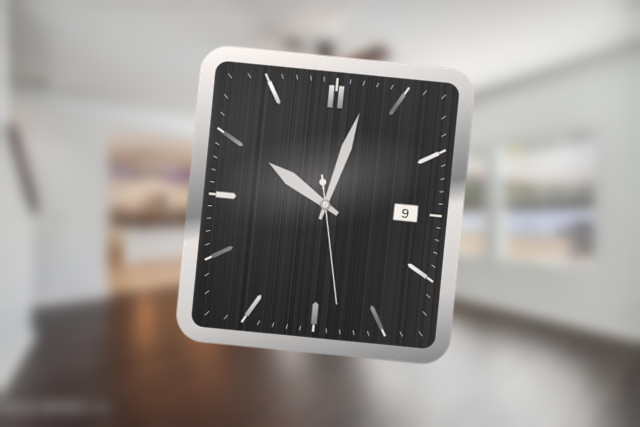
10:02:28
